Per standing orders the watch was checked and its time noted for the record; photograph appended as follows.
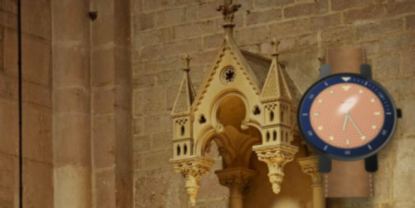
6:25
